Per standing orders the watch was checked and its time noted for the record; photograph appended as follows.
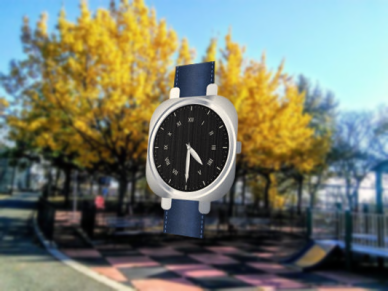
4:30
